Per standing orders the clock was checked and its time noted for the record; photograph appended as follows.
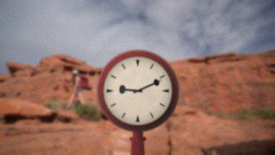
9:11
